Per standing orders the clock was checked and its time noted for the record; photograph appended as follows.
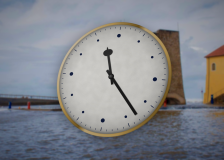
11:23
